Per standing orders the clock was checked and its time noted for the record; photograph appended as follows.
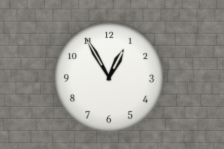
12:55
